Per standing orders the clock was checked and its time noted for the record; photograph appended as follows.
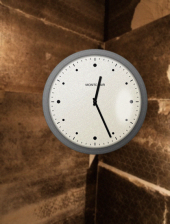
12:26
